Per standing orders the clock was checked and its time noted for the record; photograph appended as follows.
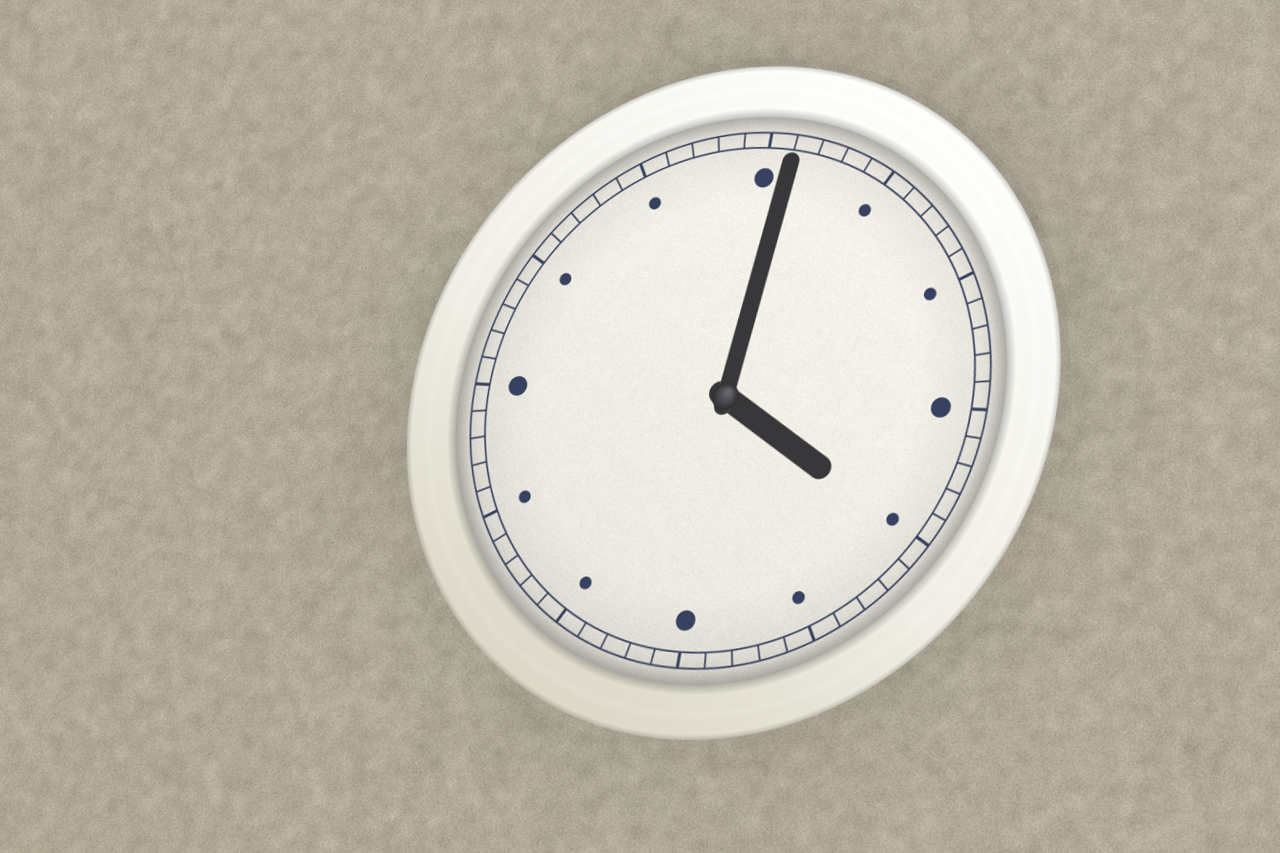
4:01
